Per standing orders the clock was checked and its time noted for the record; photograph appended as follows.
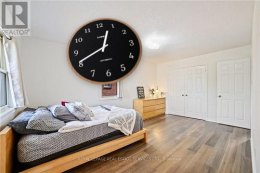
12:41
